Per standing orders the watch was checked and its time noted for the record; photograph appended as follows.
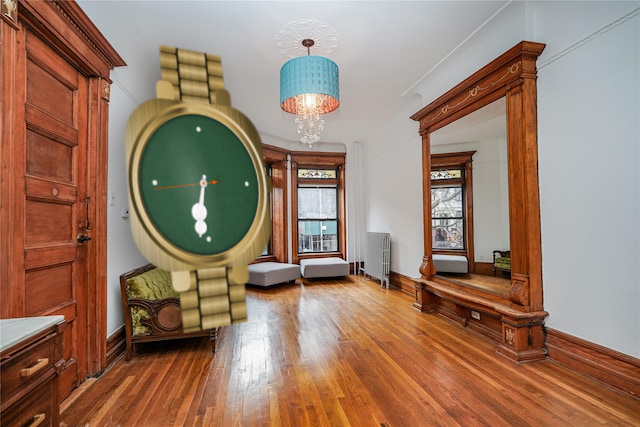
6:31:44
